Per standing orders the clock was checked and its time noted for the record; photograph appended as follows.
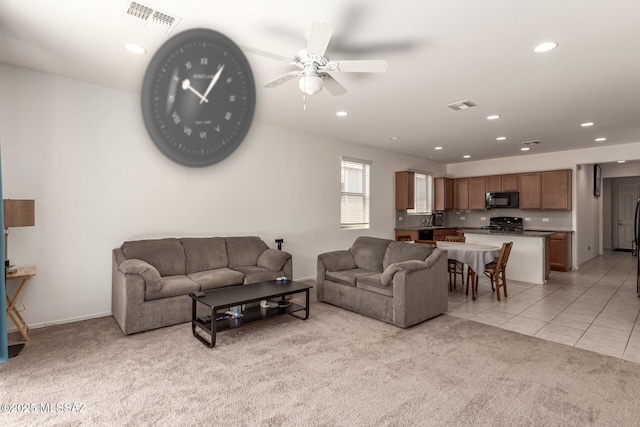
10:06
